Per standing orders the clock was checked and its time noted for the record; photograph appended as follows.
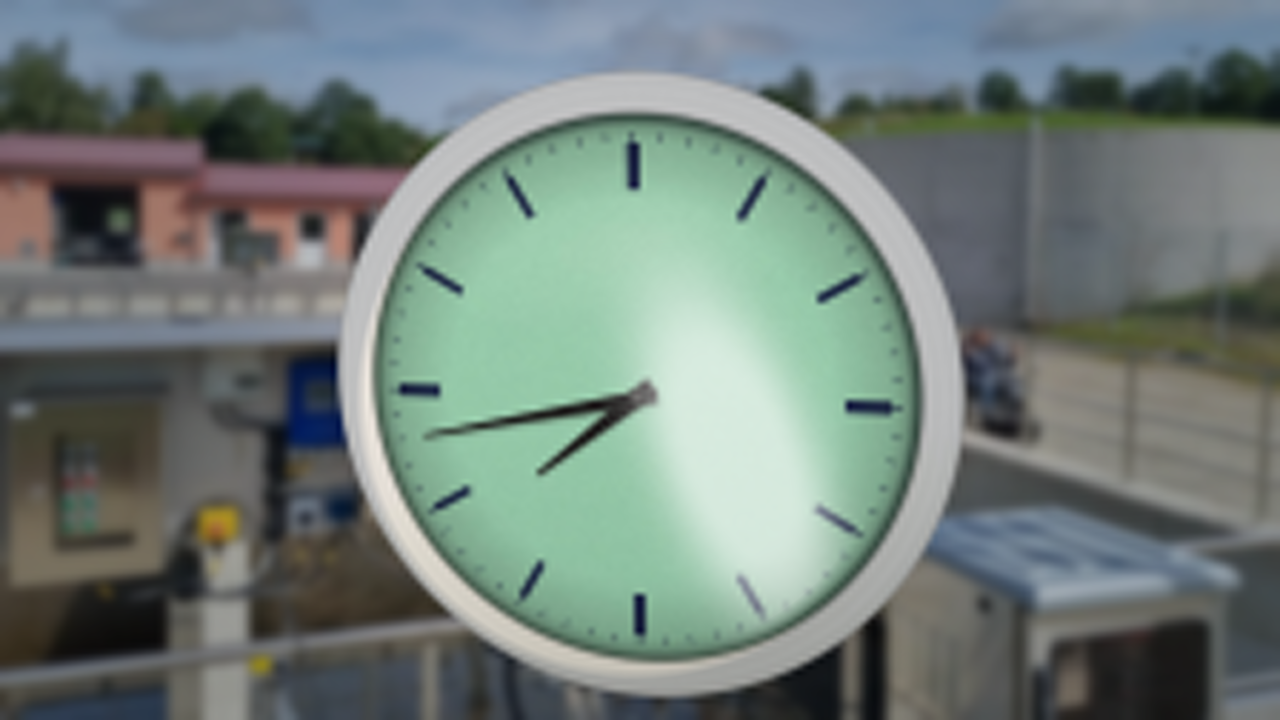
7:43
